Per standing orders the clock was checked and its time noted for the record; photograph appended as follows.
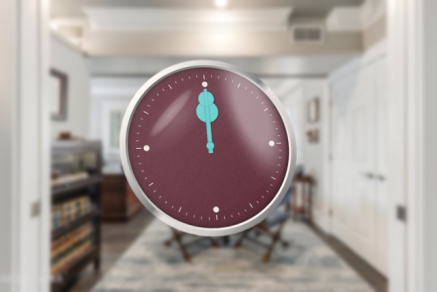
12:00
